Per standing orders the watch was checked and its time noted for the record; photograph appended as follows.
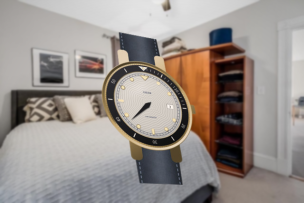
7:38
